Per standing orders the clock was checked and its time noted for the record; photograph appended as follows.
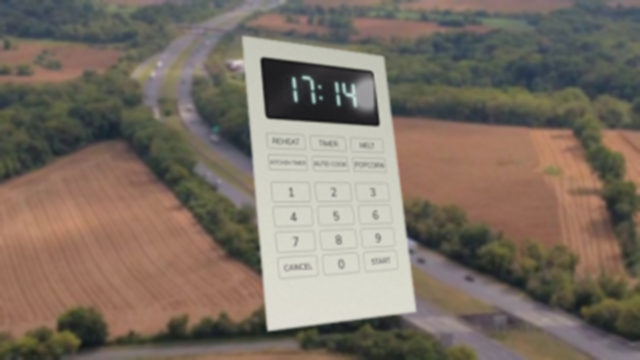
17:14
